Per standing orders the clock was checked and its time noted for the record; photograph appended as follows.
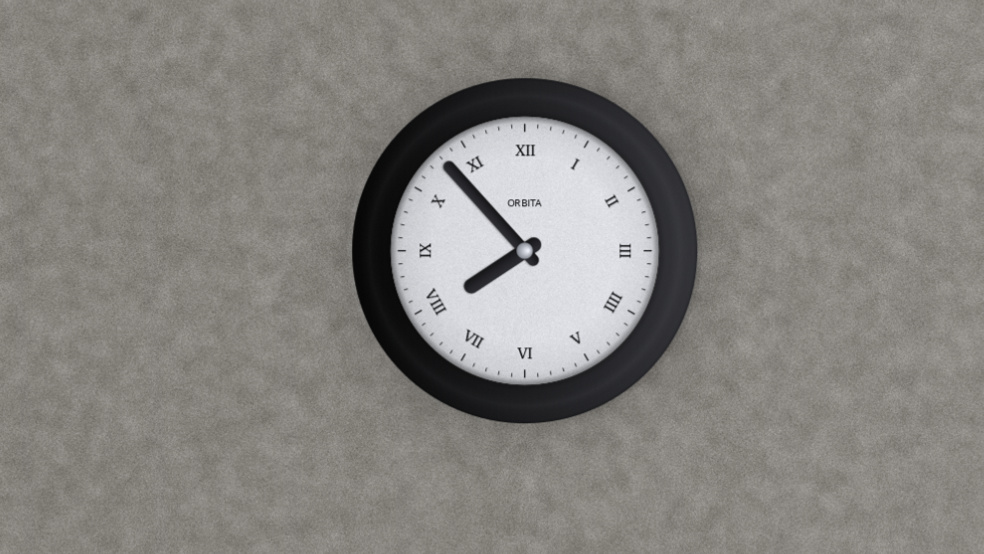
7:53
